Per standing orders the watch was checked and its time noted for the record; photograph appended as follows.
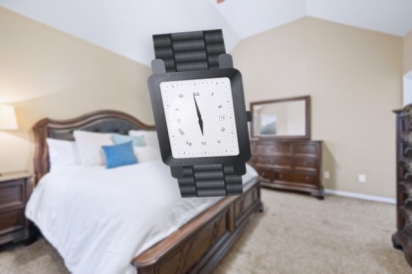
5:59
